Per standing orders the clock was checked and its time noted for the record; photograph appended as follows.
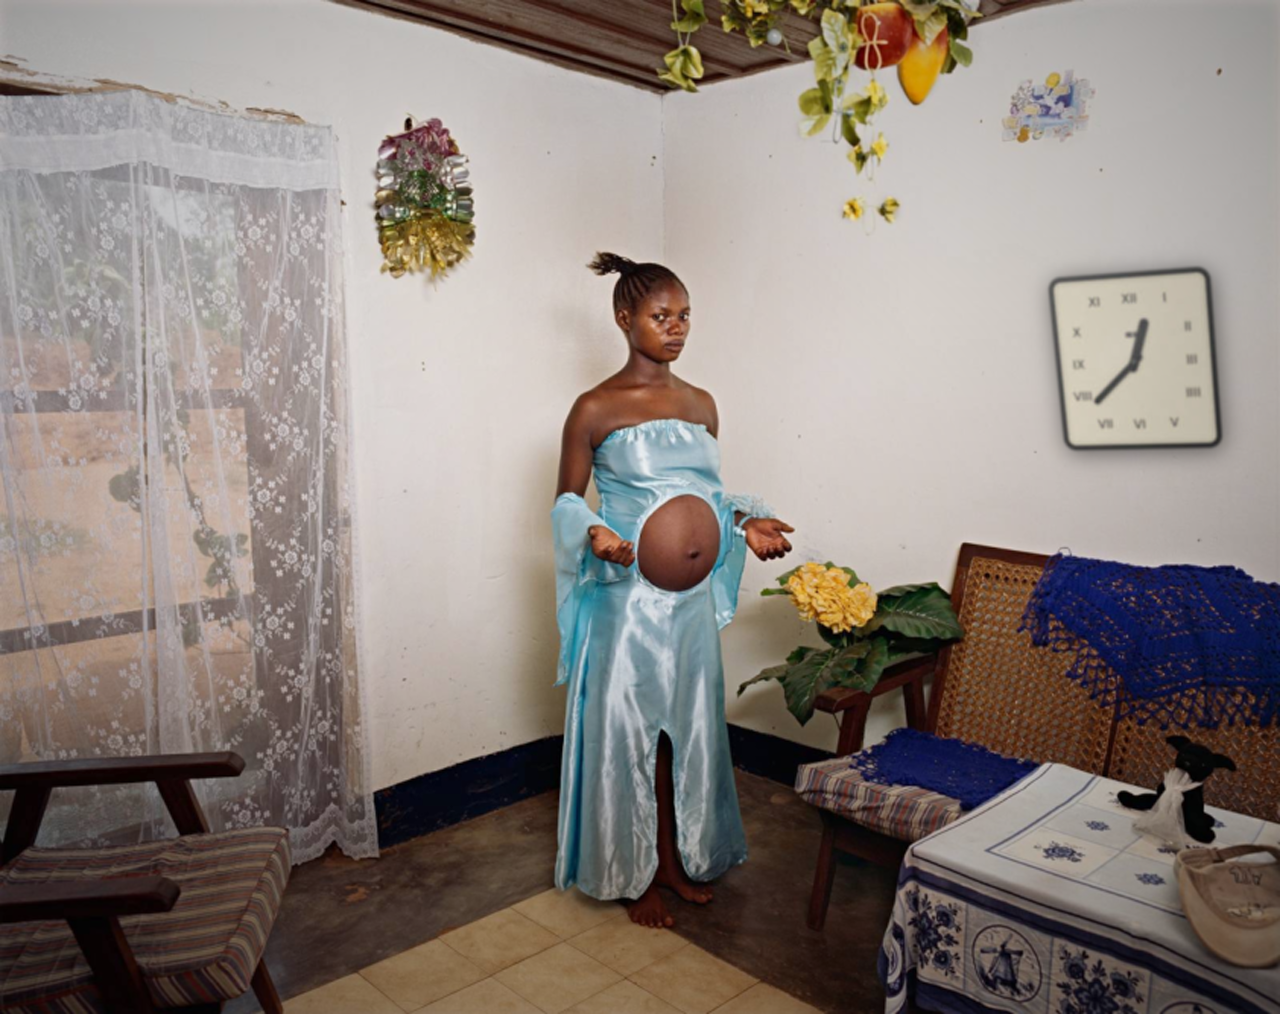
12:38
